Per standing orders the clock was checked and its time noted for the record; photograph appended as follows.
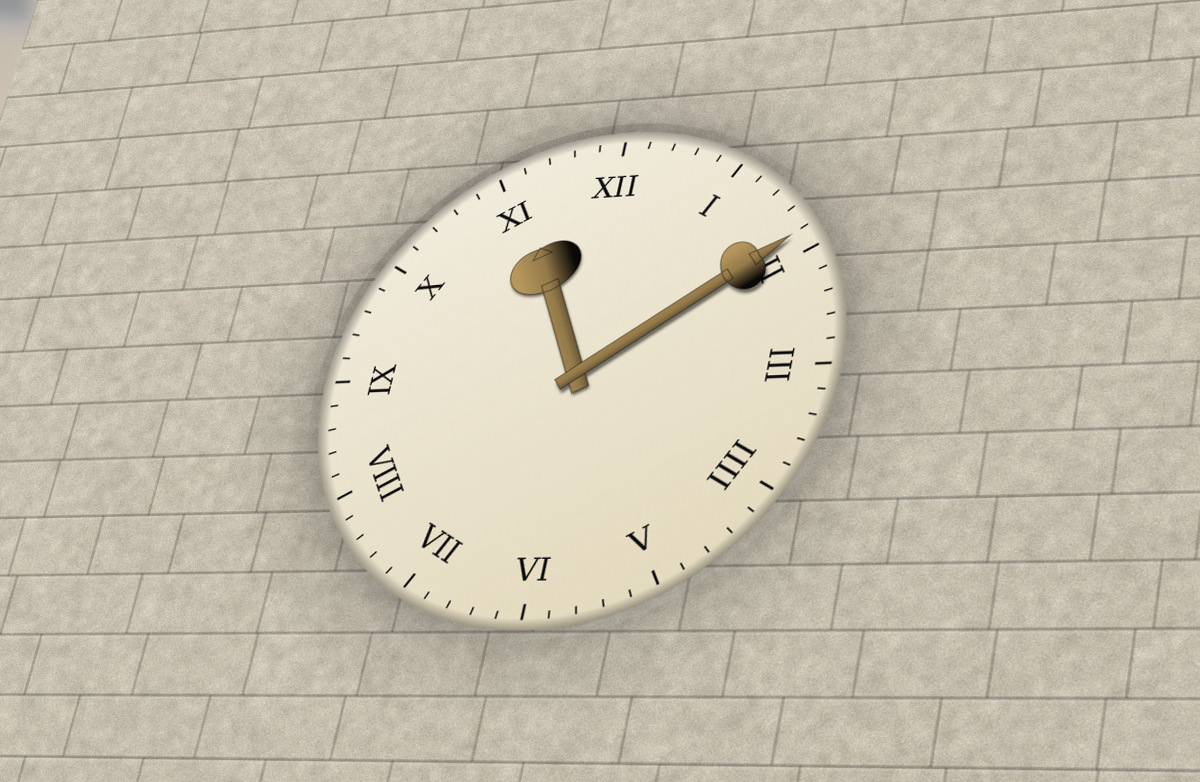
11:09
